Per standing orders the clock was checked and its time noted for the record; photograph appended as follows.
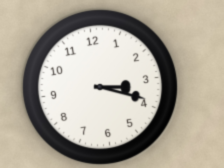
3:19
